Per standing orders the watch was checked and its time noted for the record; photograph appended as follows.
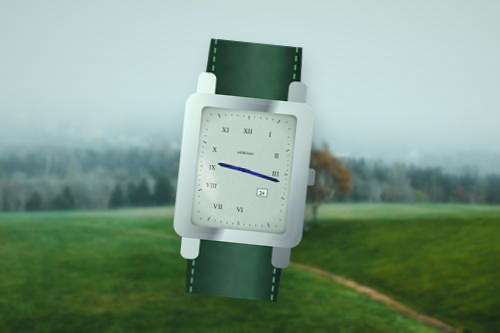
9:17
